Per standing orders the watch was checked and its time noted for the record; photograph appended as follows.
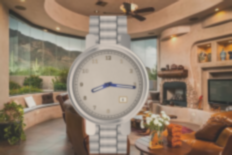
8:16
